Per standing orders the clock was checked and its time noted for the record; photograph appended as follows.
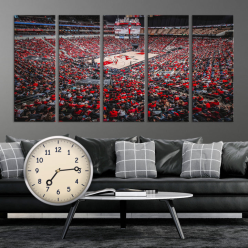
7:14
